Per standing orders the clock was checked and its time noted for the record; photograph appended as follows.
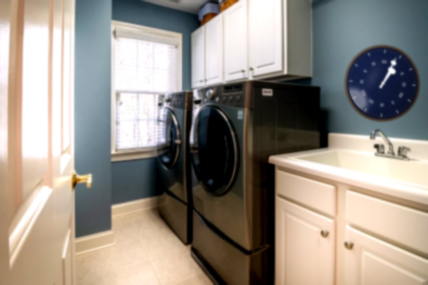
1:04
